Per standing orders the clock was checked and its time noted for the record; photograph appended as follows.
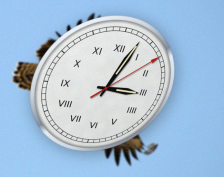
3:03:08
